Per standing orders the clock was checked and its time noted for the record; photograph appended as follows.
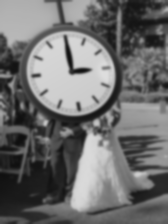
3:00
